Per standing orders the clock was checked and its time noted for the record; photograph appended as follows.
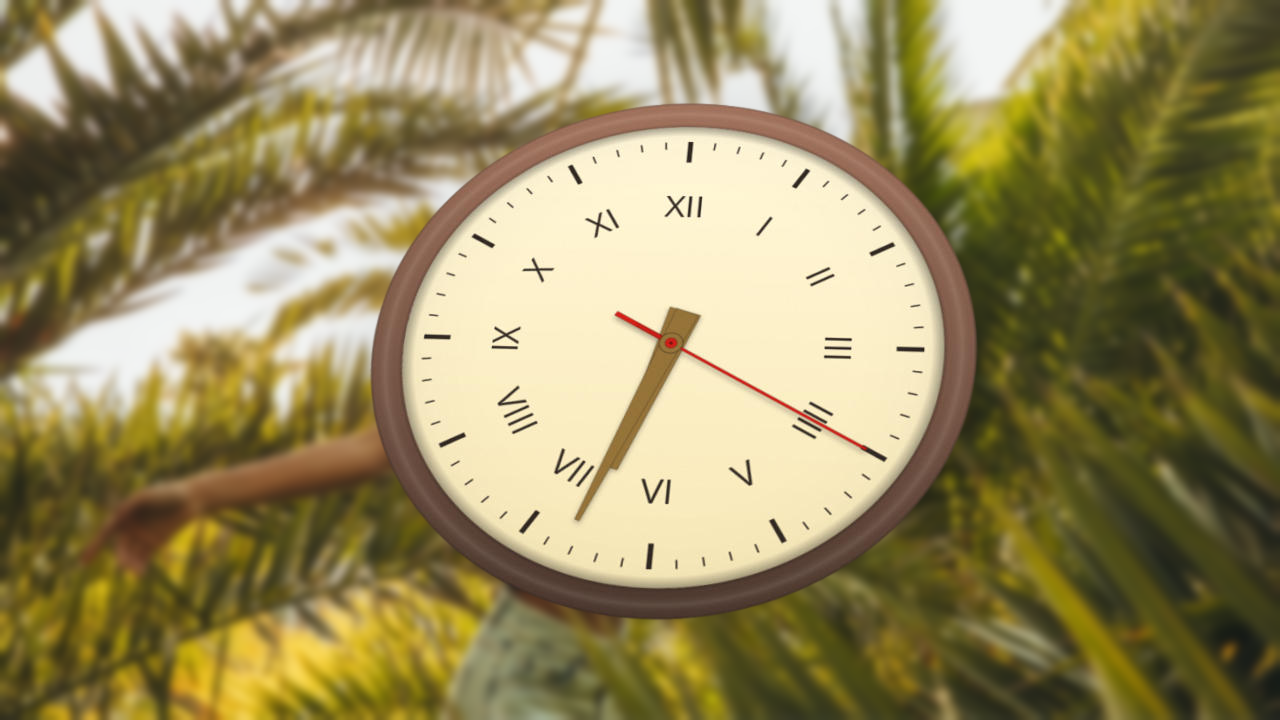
6:33:20
